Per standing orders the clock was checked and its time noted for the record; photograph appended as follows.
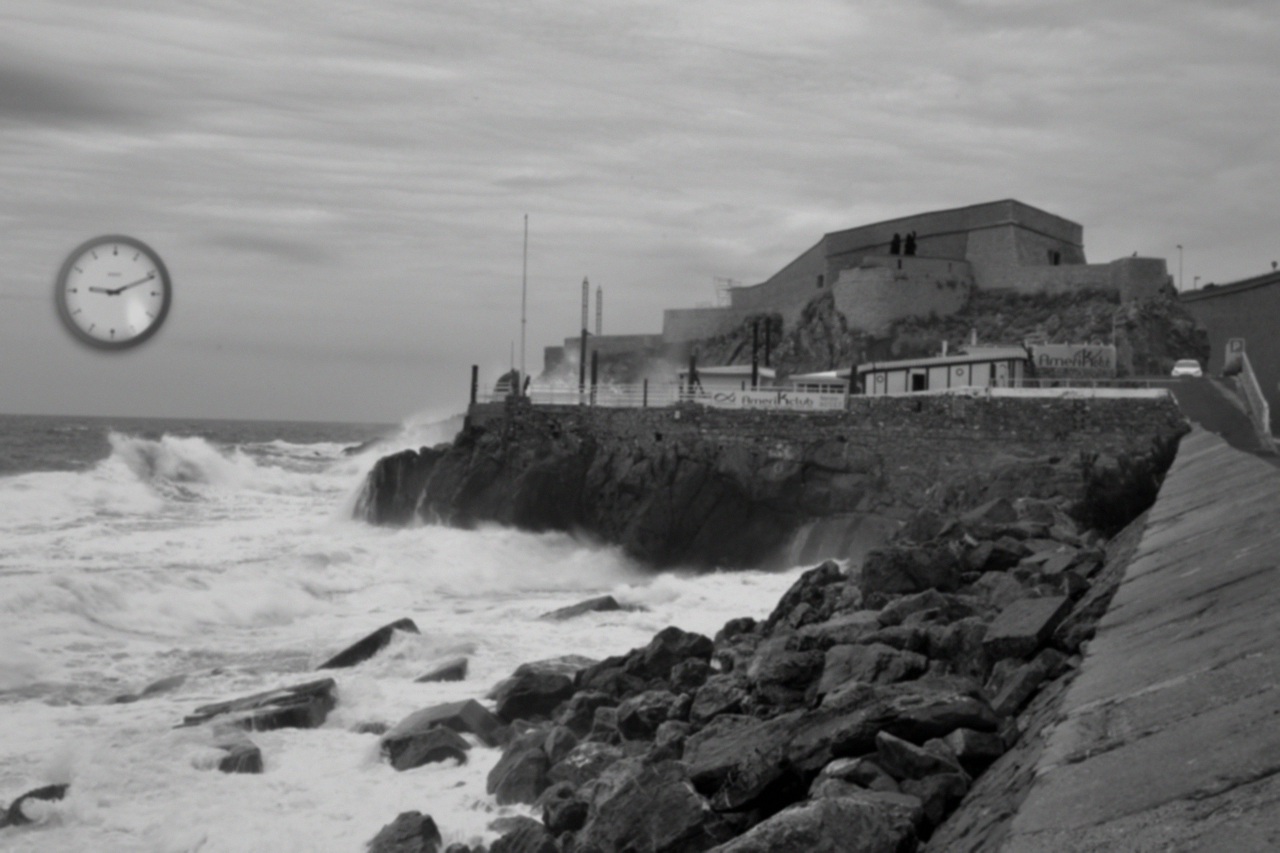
9:11
